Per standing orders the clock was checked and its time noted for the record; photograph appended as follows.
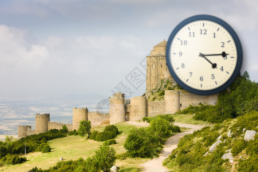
4:14
